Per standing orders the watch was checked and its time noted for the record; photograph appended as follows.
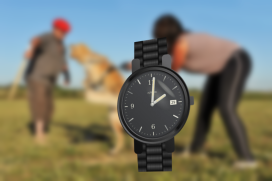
2:01
